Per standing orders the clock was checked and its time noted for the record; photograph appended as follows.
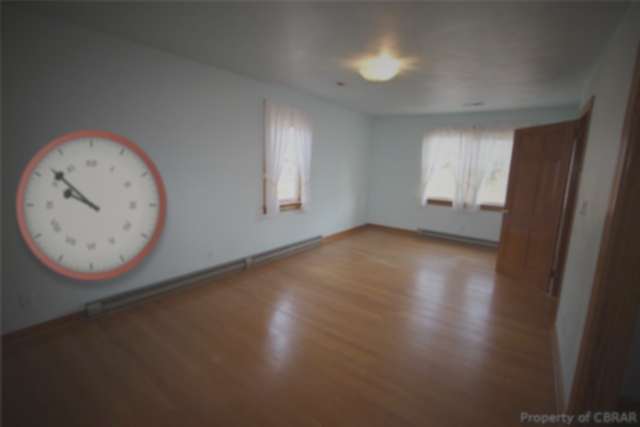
9:52
